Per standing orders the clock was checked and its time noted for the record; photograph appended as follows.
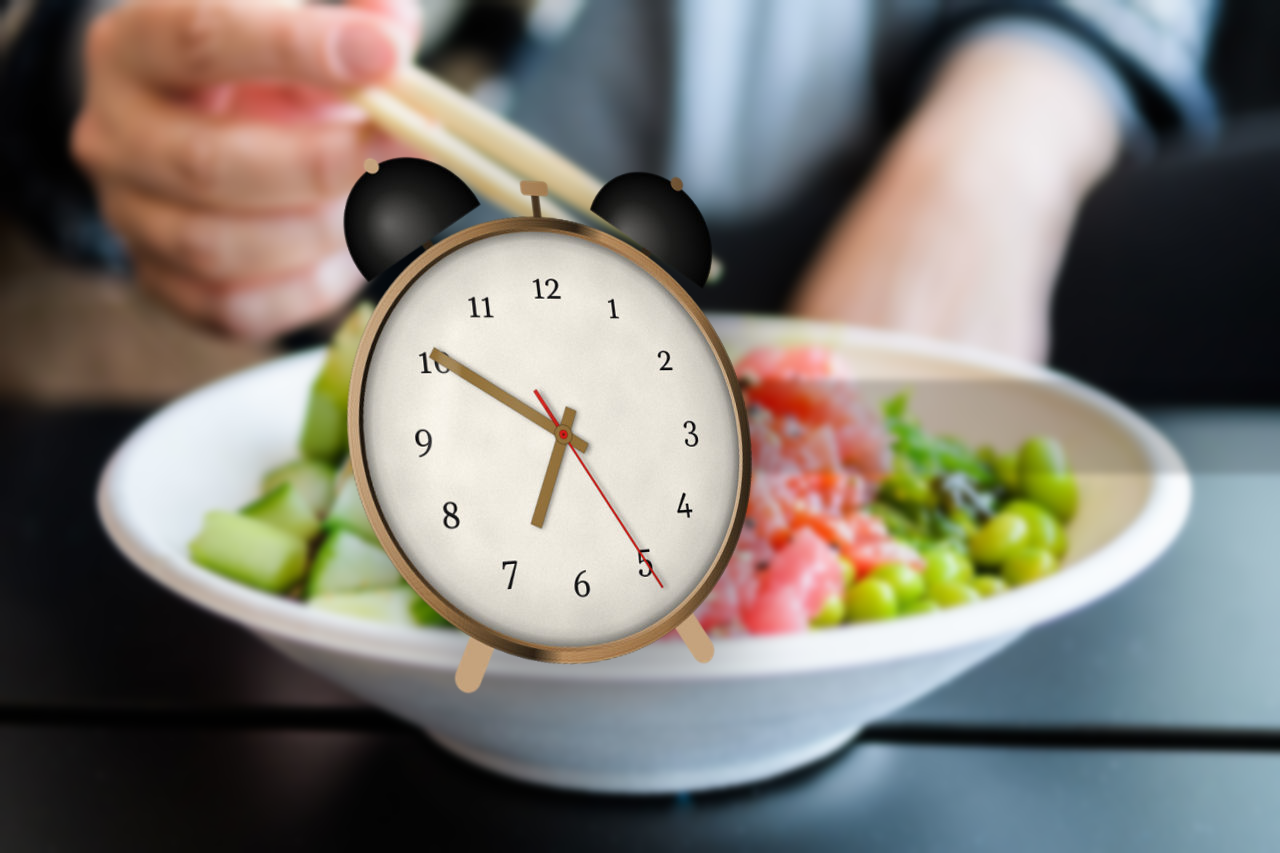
6:50:25
